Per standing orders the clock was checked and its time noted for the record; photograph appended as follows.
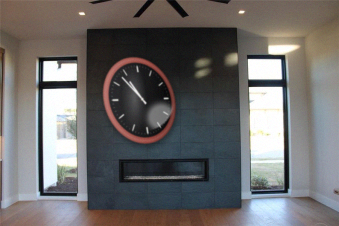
10:53
